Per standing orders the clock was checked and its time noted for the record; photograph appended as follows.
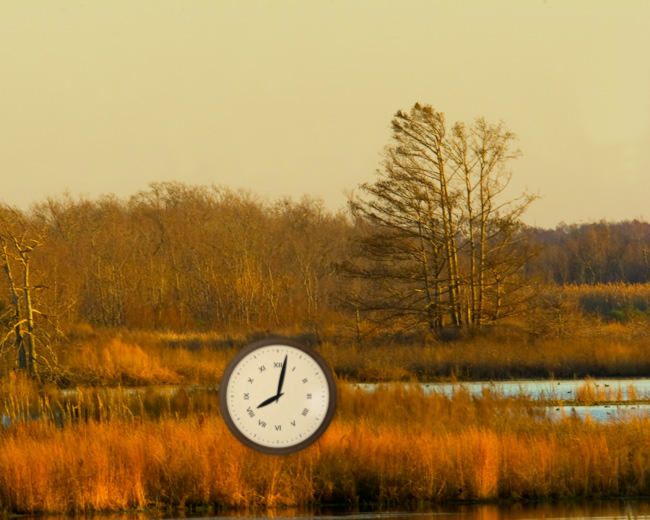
8:02
